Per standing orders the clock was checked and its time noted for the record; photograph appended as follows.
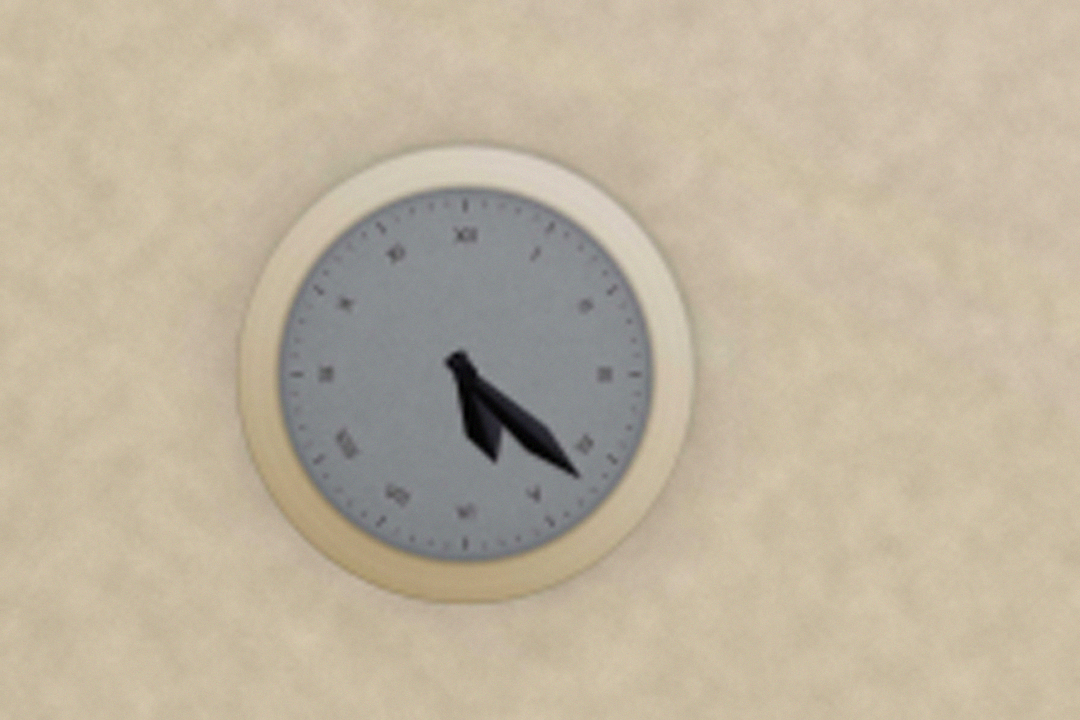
5:22
